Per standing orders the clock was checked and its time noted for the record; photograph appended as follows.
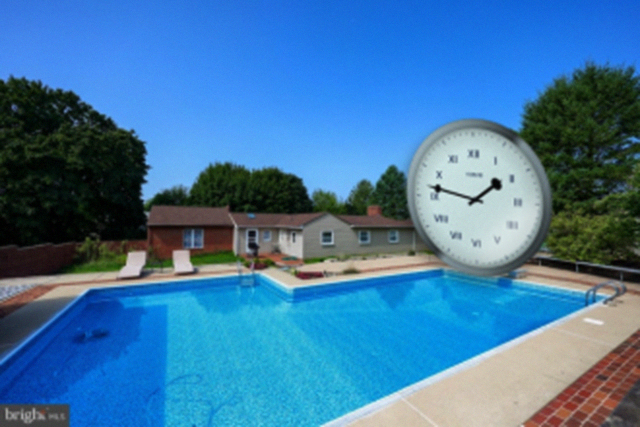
1:47
